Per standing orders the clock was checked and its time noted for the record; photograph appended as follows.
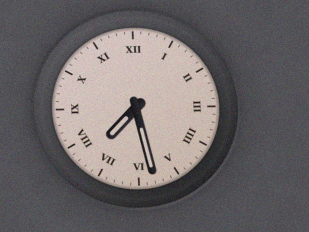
7:28
